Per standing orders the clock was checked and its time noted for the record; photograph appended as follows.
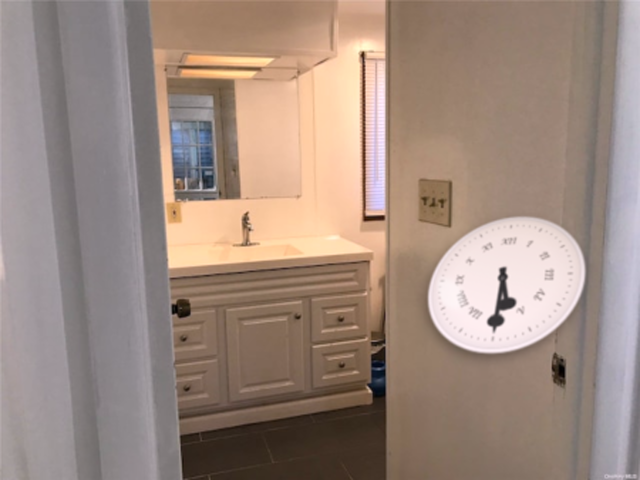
5:30
